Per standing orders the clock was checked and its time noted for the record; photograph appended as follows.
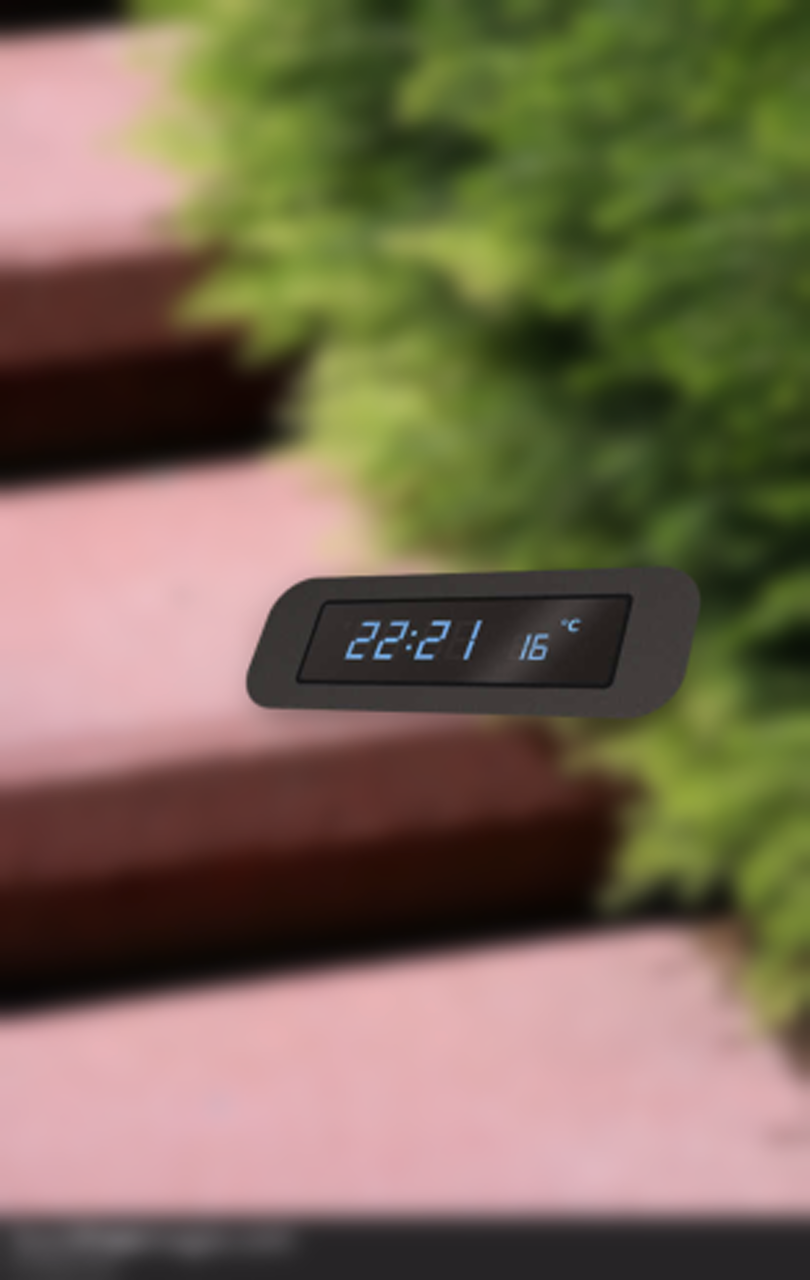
22:21
